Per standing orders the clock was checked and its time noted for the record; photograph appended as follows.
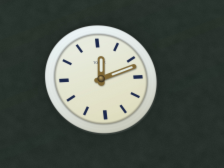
12:12
